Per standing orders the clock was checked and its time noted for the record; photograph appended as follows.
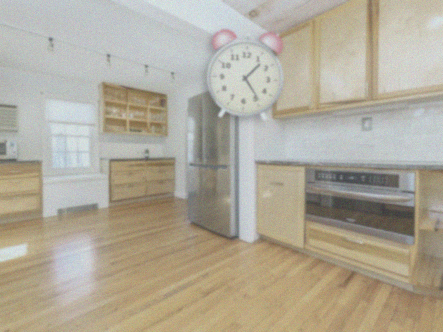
1:24
